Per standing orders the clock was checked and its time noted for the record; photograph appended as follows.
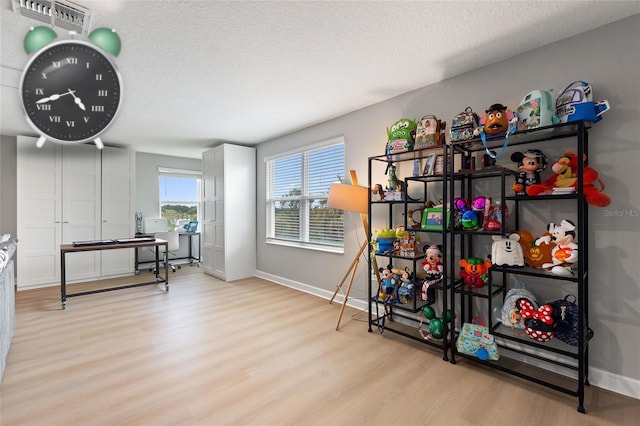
4:42
